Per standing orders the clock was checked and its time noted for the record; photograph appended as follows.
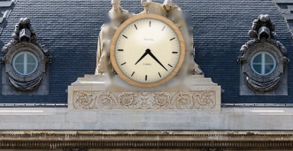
7:22
